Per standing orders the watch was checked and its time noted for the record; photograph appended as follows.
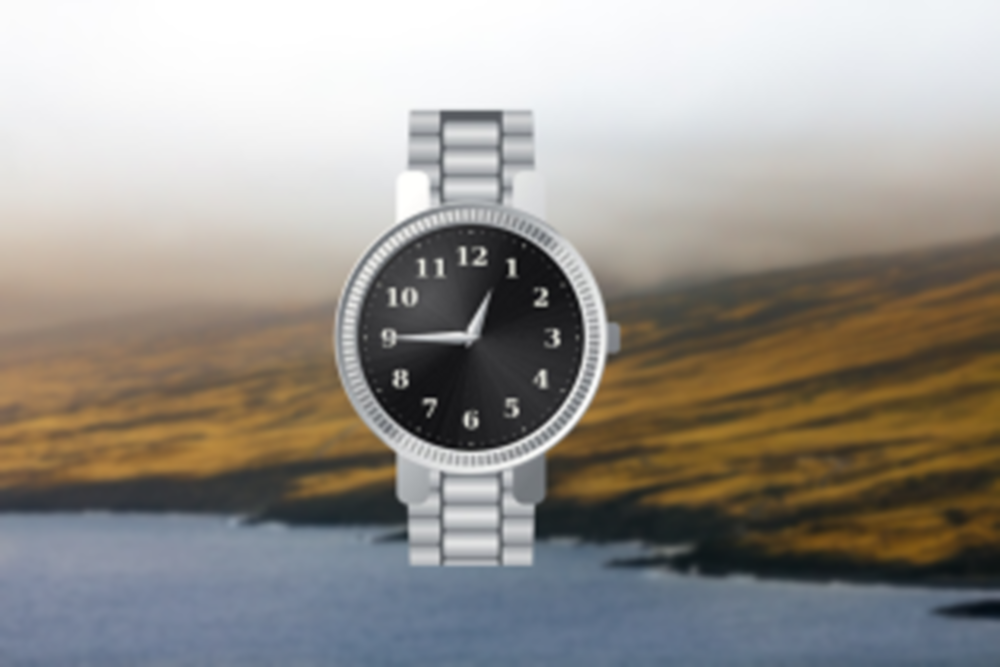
12:45
